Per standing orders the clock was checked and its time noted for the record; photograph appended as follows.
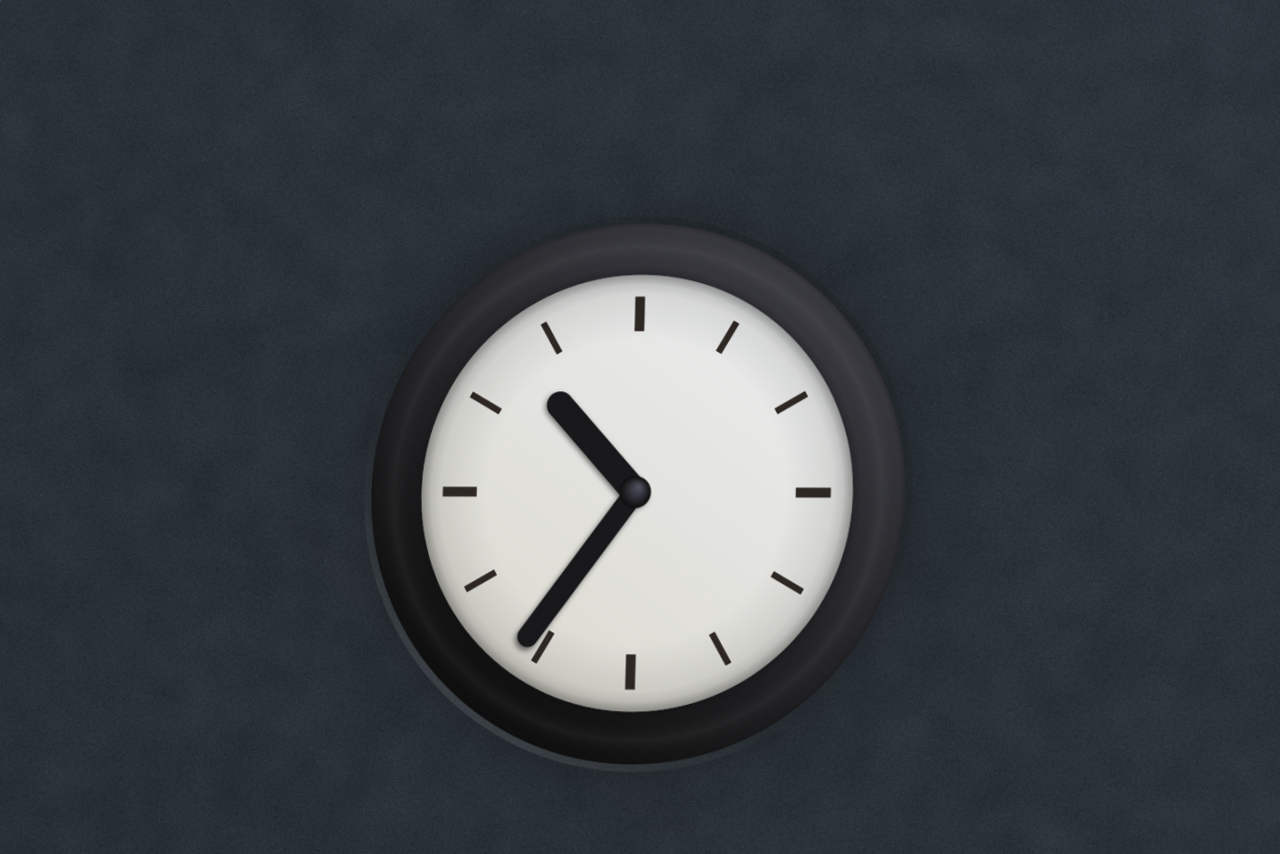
10:36
